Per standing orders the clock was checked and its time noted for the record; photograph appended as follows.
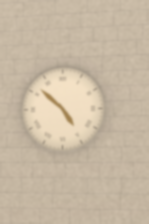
4:52
